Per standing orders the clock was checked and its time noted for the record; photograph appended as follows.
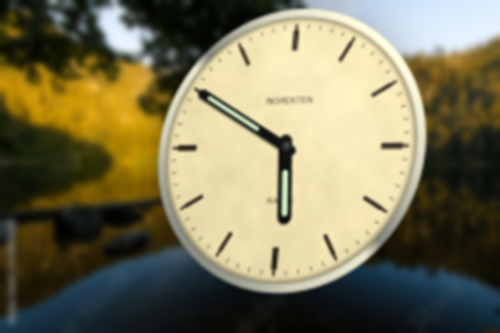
5:50
